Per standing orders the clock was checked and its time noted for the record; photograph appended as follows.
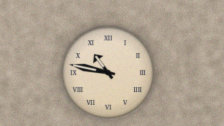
10:47
